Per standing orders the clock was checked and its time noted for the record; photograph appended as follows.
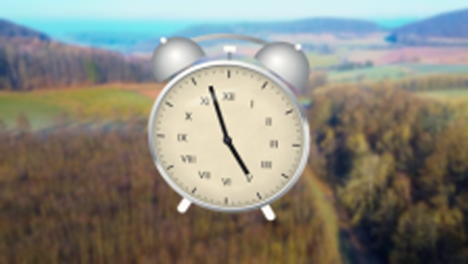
4:57
